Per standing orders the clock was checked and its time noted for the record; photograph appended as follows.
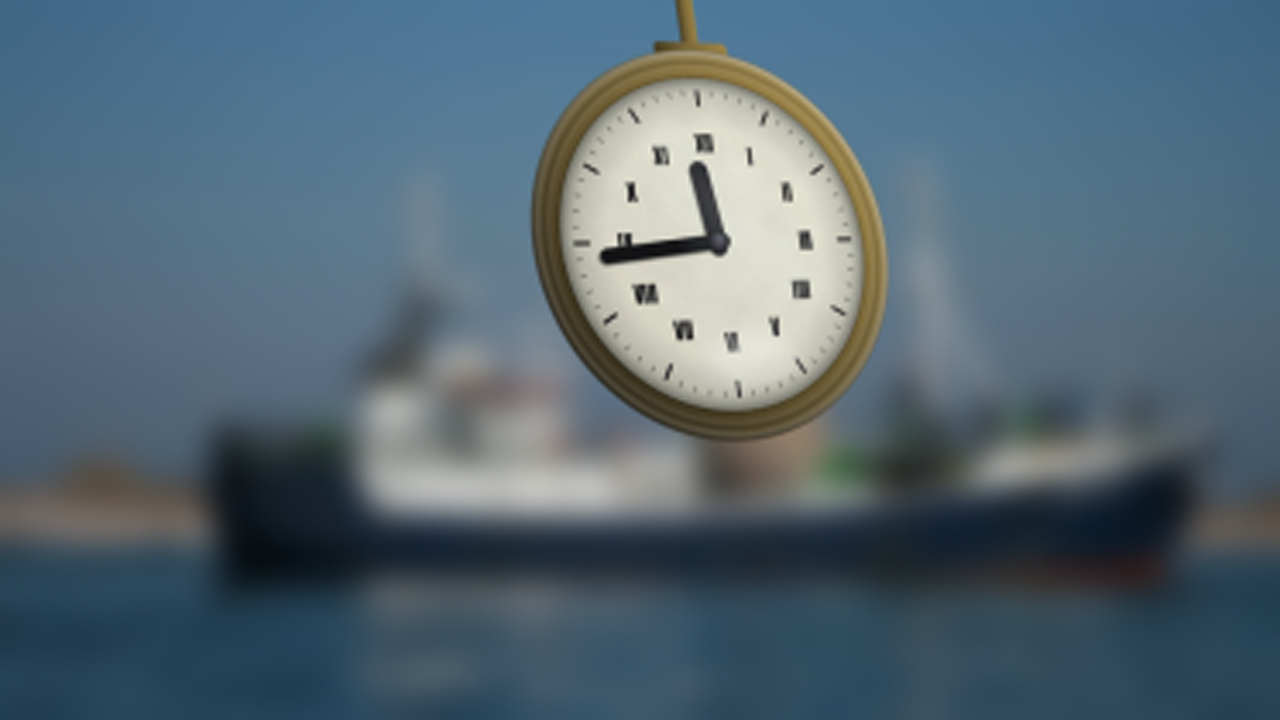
11:44
